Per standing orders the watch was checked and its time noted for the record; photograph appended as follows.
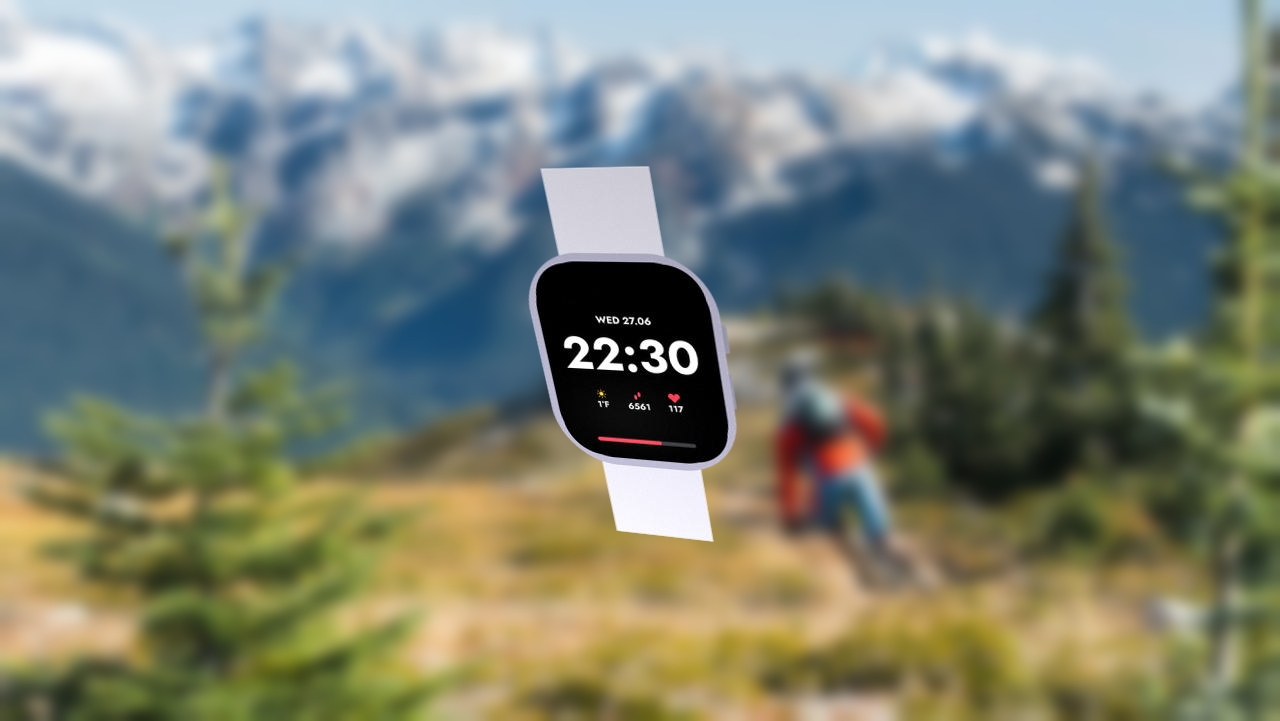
22:30
